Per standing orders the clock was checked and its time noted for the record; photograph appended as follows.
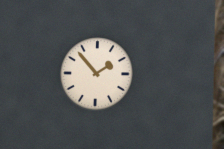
1:53
